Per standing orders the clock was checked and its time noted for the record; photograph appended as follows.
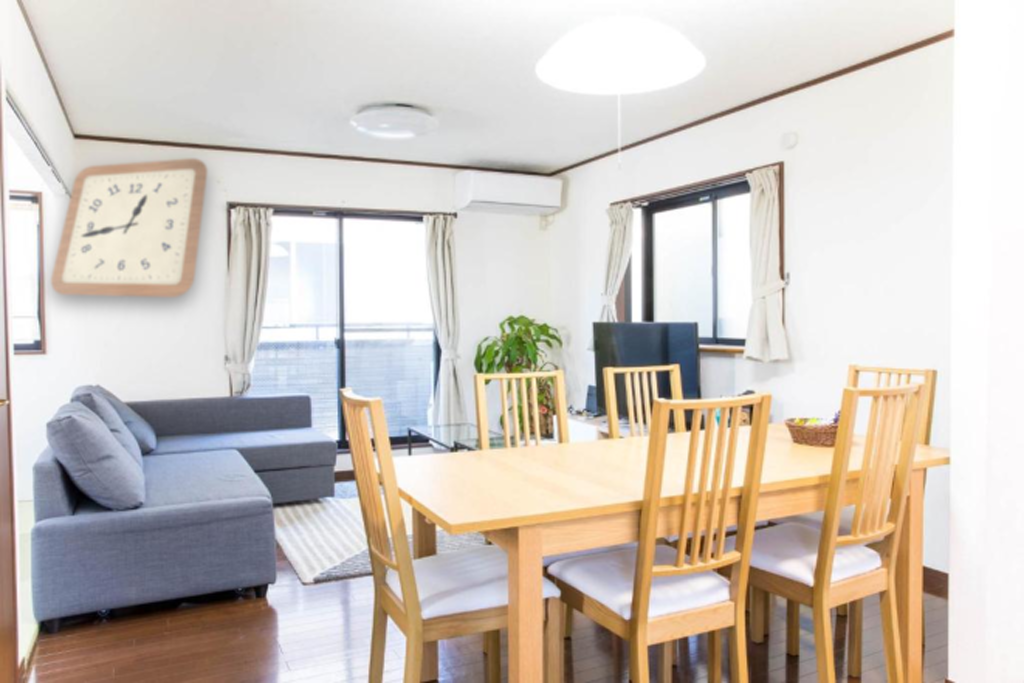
12:43
